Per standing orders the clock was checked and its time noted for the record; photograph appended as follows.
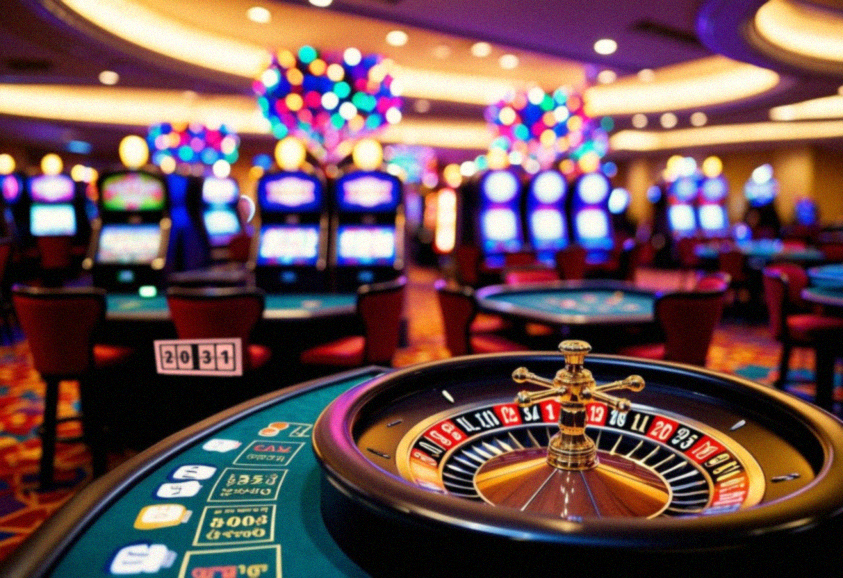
20:31
